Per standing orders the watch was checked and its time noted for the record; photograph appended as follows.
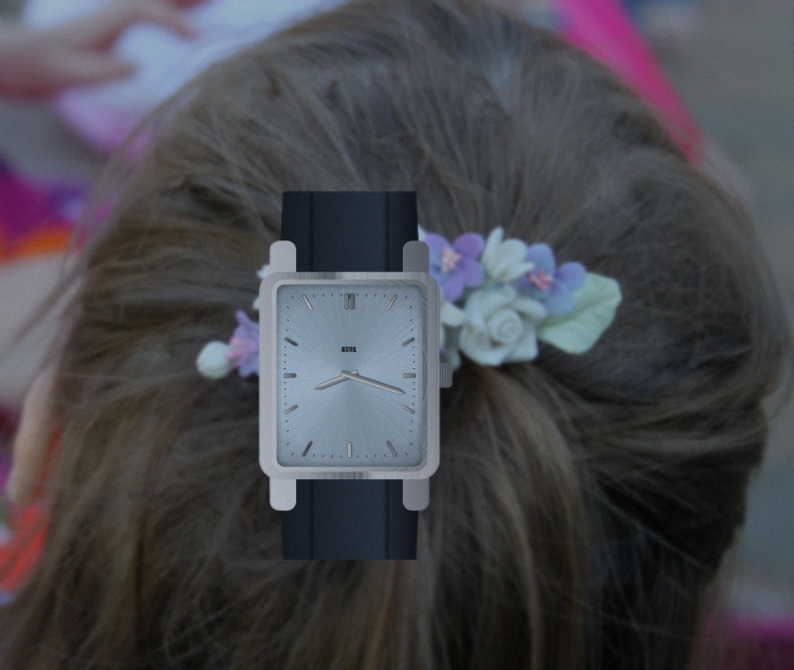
8:18
